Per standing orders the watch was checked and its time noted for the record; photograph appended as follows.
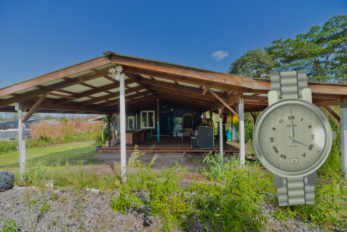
4:00
